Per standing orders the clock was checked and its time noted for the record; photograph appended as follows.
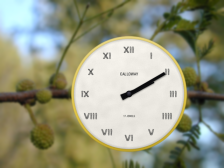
2:10
